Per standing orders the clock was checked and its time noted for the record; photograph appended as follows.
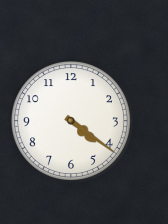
4:21
